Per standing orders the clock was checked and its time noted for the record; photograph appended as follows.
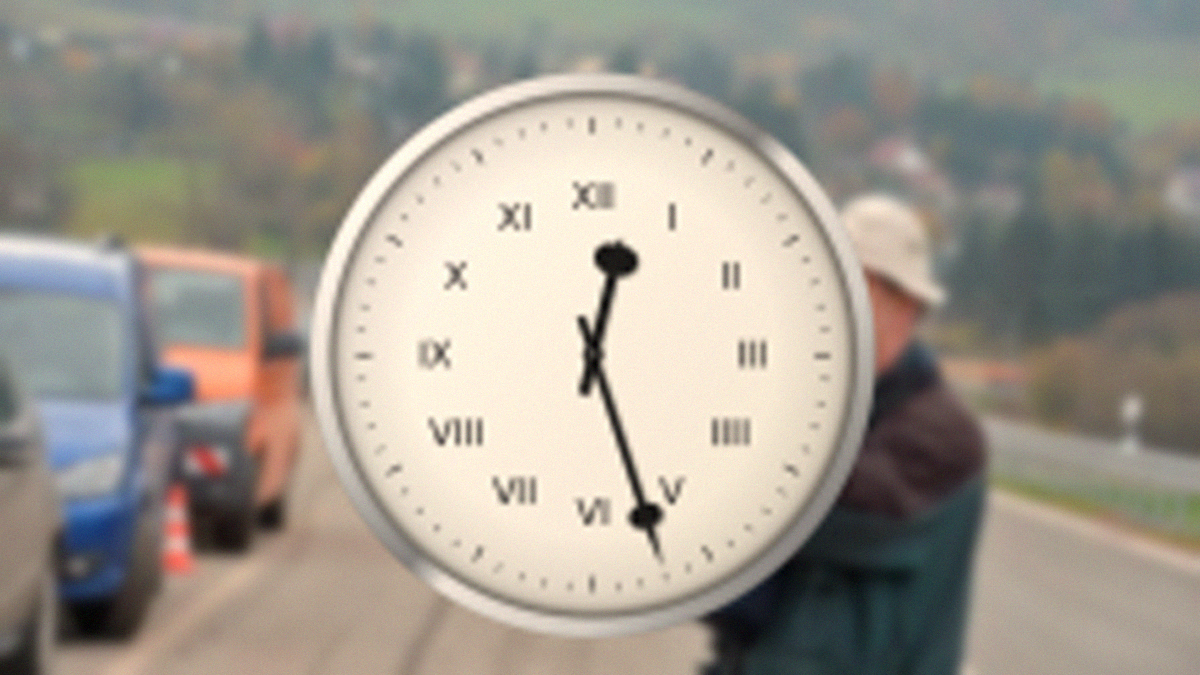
12:27
